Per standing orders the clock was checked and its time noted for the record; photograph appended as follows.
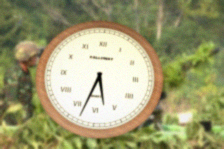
5:33
